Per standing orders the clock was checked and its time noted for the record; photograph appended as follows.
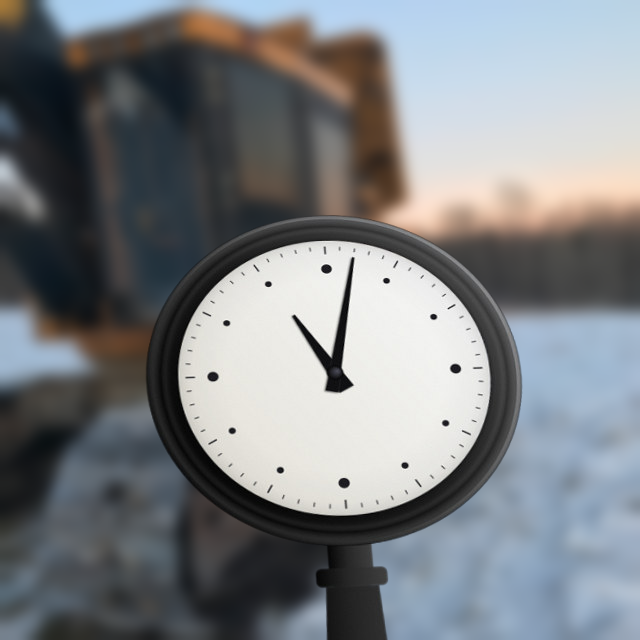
11:02
